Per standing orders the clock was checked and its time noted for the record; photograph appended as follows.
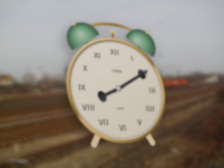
8:10
